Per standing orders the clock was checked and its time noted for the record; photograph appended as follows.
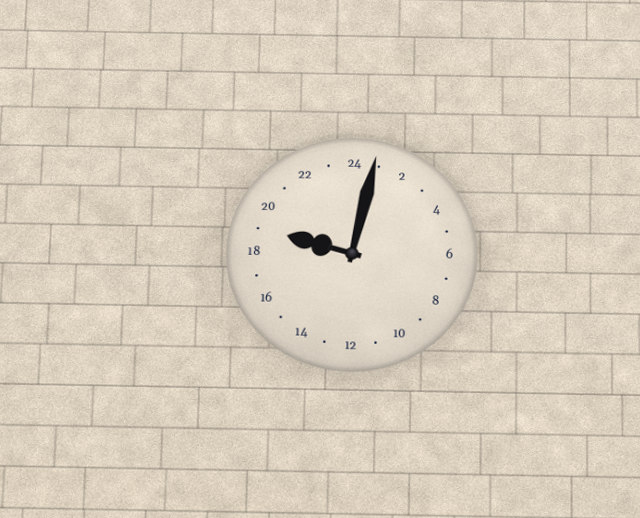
19:02
